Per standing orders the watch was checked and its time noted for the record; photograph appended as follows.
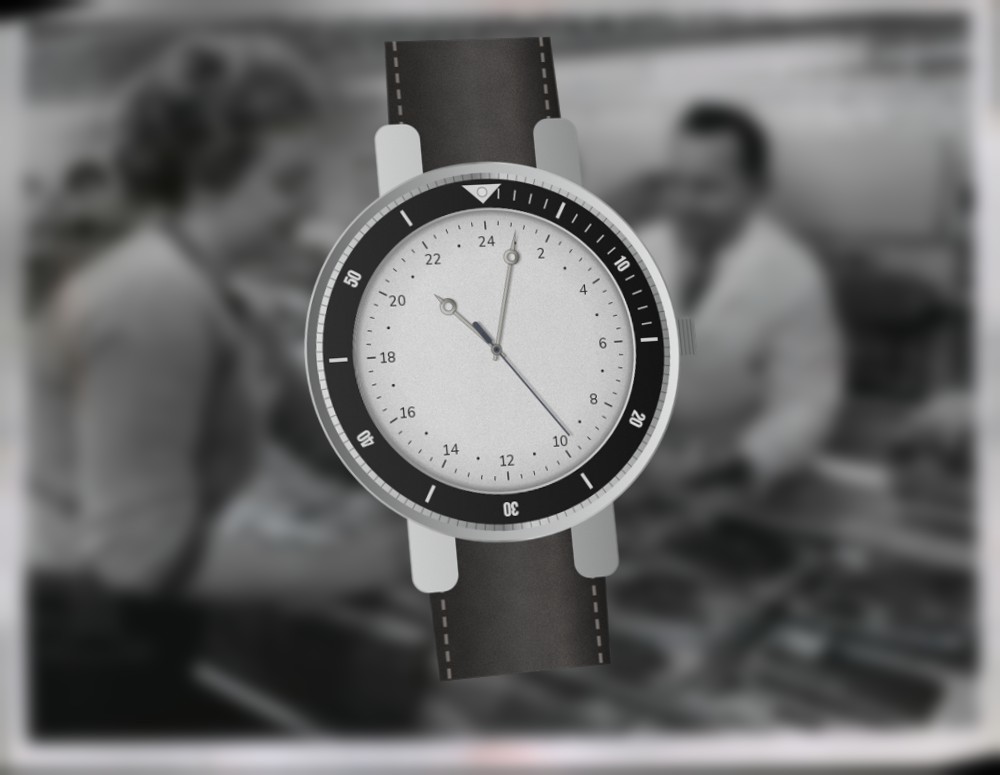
21:02:24
